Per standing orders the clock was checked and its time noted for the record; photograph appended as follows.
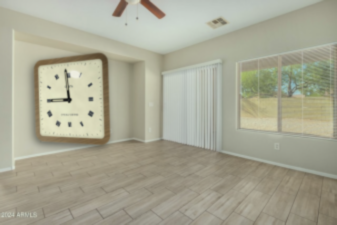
8:59
